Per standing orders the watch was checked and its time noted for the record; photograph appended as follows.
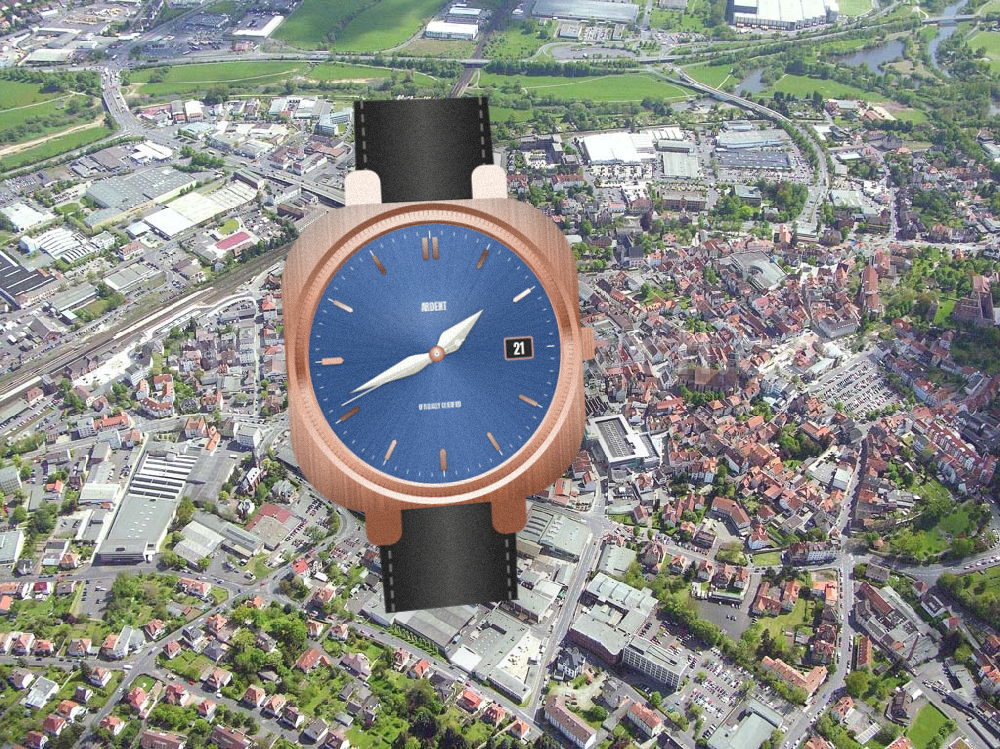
1:41:41
